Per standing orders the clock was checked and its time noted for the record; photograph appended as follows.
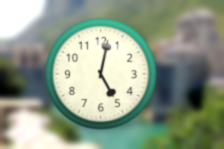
5:02
